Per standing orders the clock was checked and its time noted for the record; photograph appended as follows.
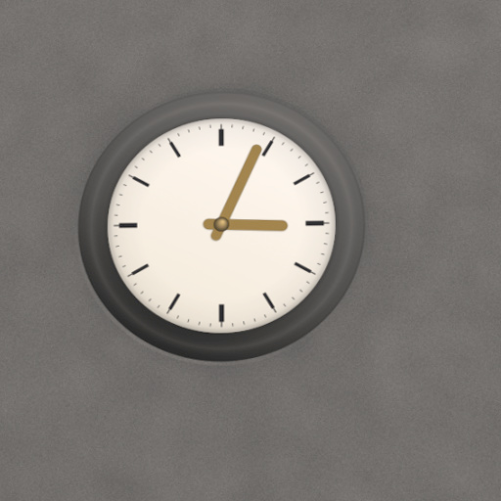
3:04
